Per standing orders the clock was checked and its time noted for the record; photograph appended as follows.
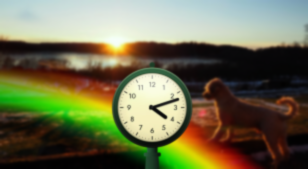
4:12
